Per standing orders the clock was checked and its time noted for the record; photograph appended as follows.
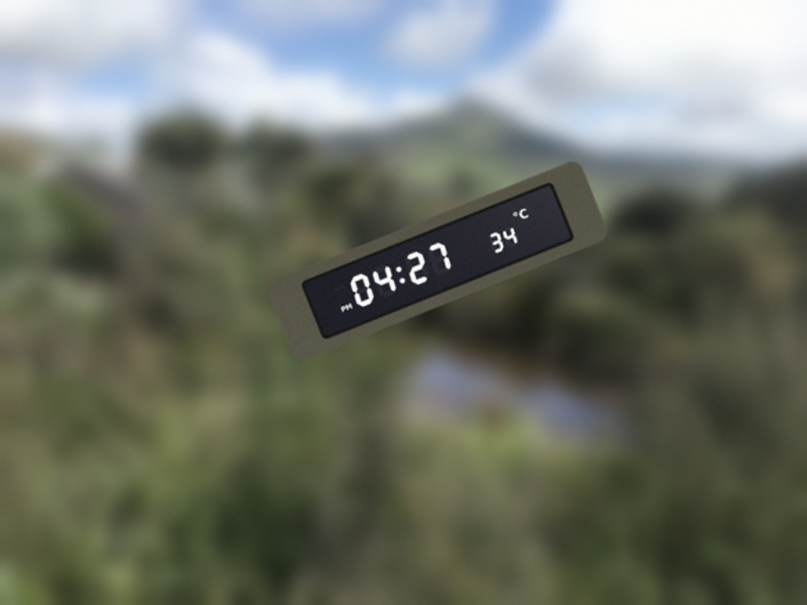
4:27
